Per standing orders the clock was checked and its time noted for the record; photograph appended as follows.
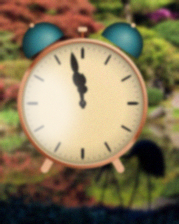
11:58
